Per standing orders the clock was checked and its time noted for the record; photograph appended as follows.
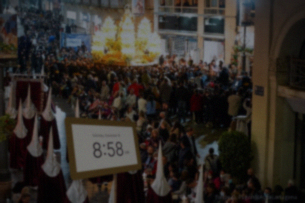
8:58
